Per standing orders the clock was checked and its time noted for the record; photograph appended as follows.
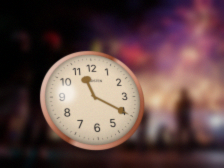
11:20
